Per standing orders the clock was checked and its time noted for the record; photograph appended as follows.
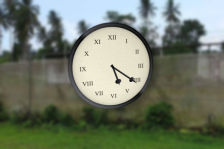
5:21
